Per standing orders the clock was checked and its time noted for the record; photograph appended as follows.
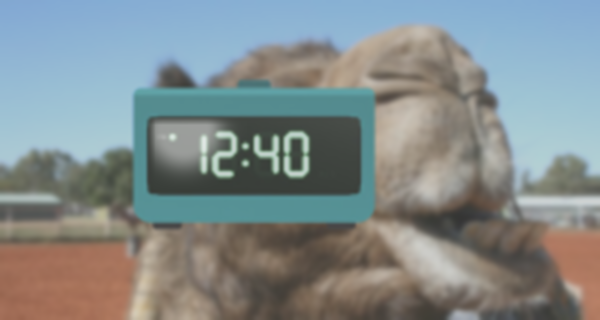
12:40
